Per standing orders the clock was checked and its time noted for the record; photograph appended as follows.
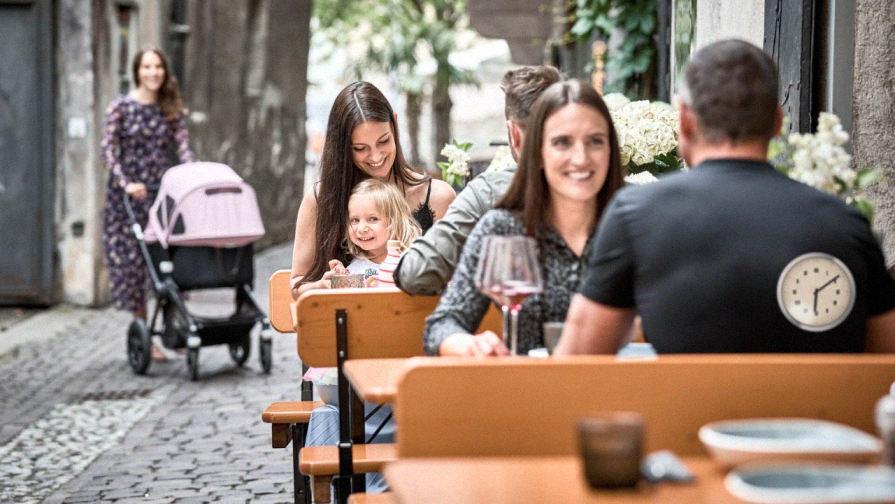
6:09
